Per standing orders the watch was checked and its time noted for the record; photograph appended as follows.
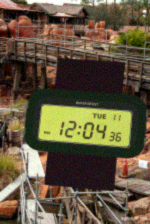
12:04
